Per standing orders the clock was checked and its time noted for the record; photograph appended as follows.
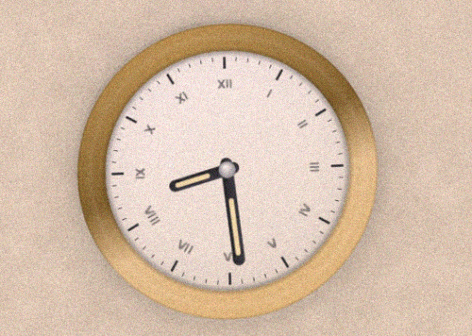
8:29
